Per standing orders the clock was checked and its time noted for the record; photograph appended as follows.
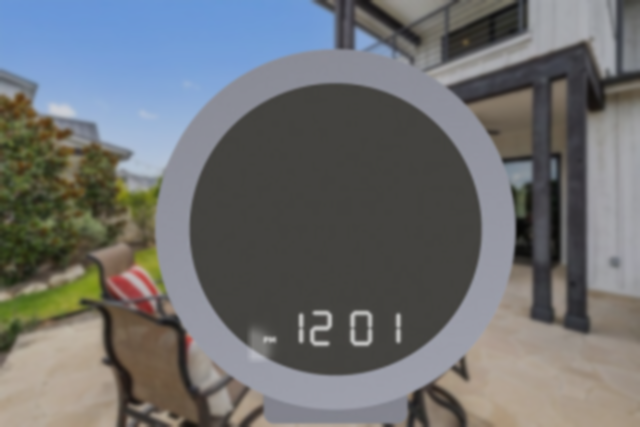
12:01
